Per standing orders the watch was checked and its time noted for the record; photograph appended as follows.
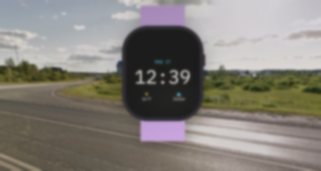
12:39
